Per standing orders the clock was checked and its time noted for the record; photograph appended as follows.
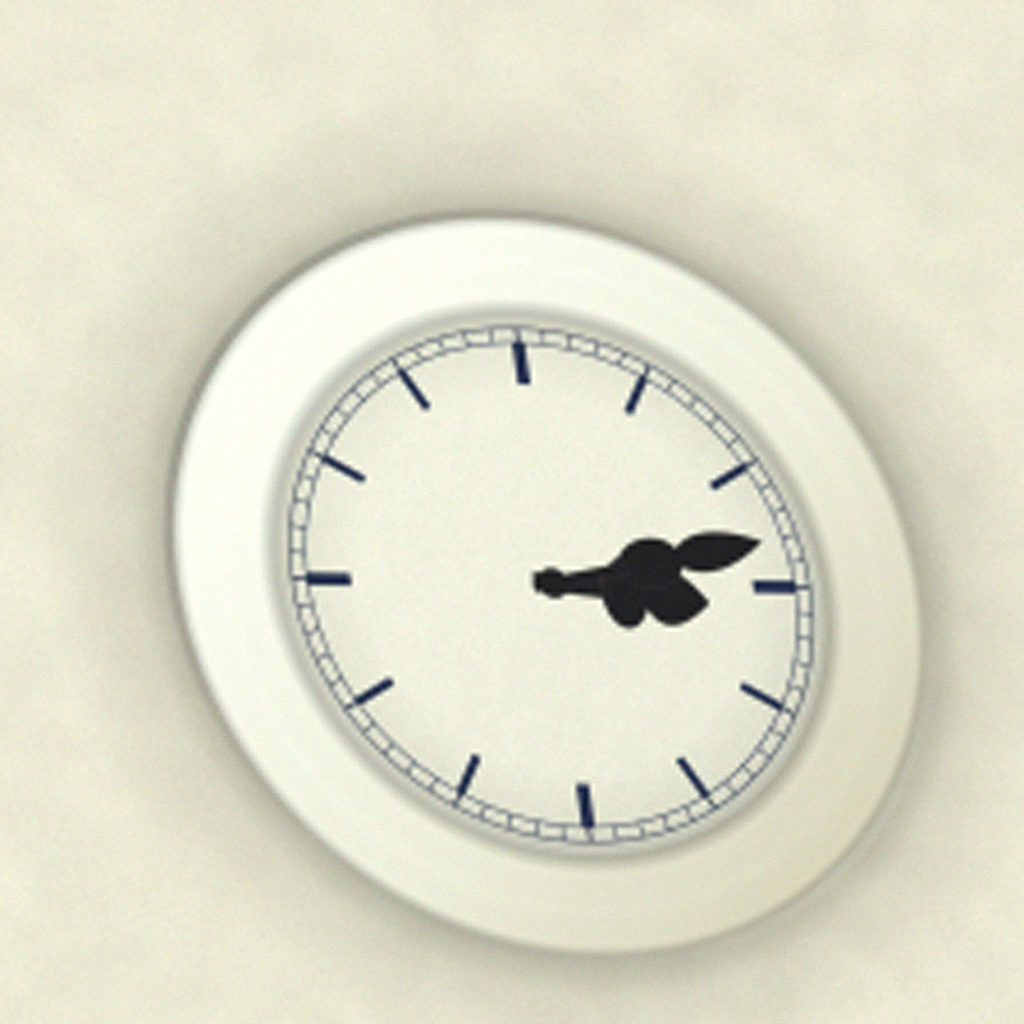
3:13
